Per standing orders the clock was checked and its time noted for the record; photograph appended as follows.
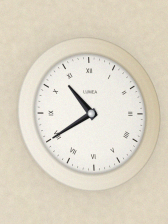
10:40
